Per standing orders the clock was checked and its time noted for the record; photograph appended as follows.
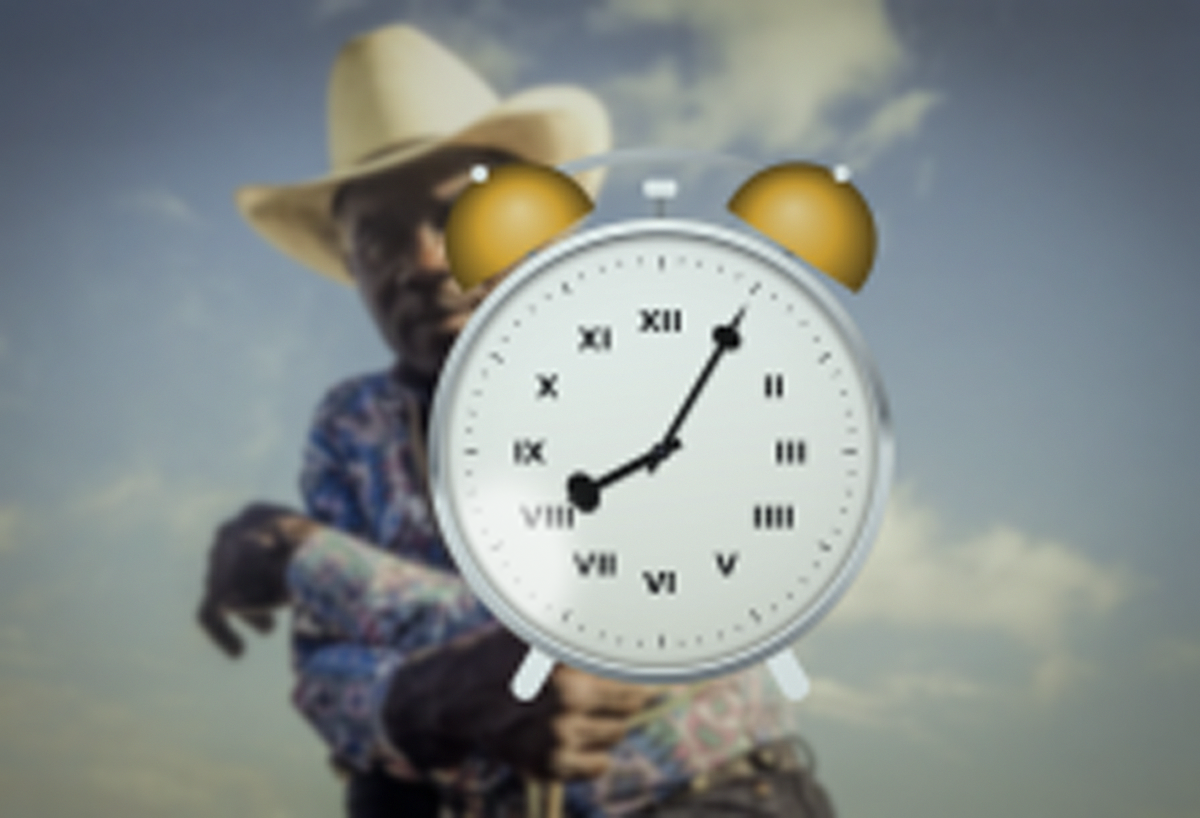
8:05
